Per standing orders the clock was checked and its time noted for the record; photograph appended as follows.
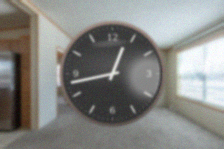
12:43
